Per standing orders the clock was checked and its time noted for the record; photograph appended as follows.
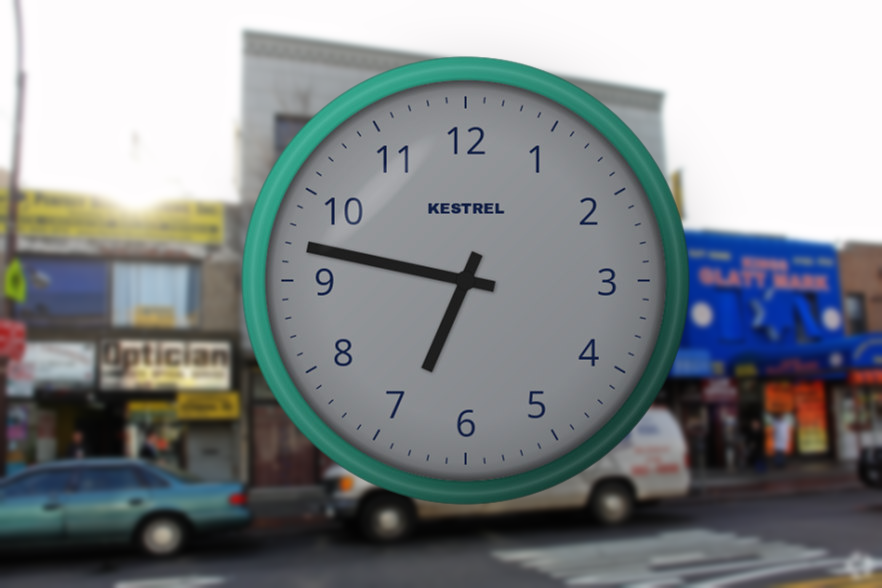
6:47
